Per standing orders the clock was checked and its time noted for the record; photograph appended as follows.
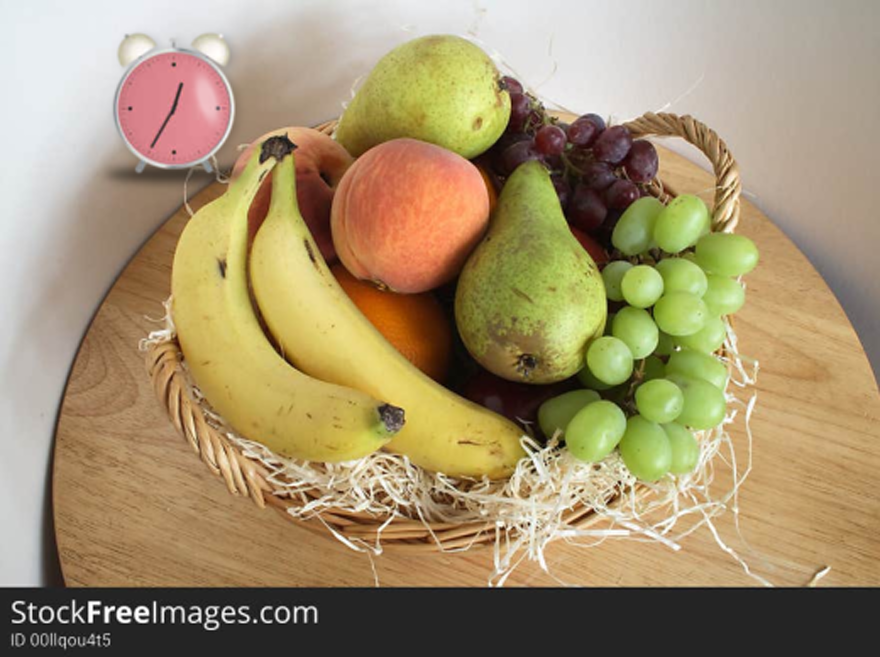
12:35
